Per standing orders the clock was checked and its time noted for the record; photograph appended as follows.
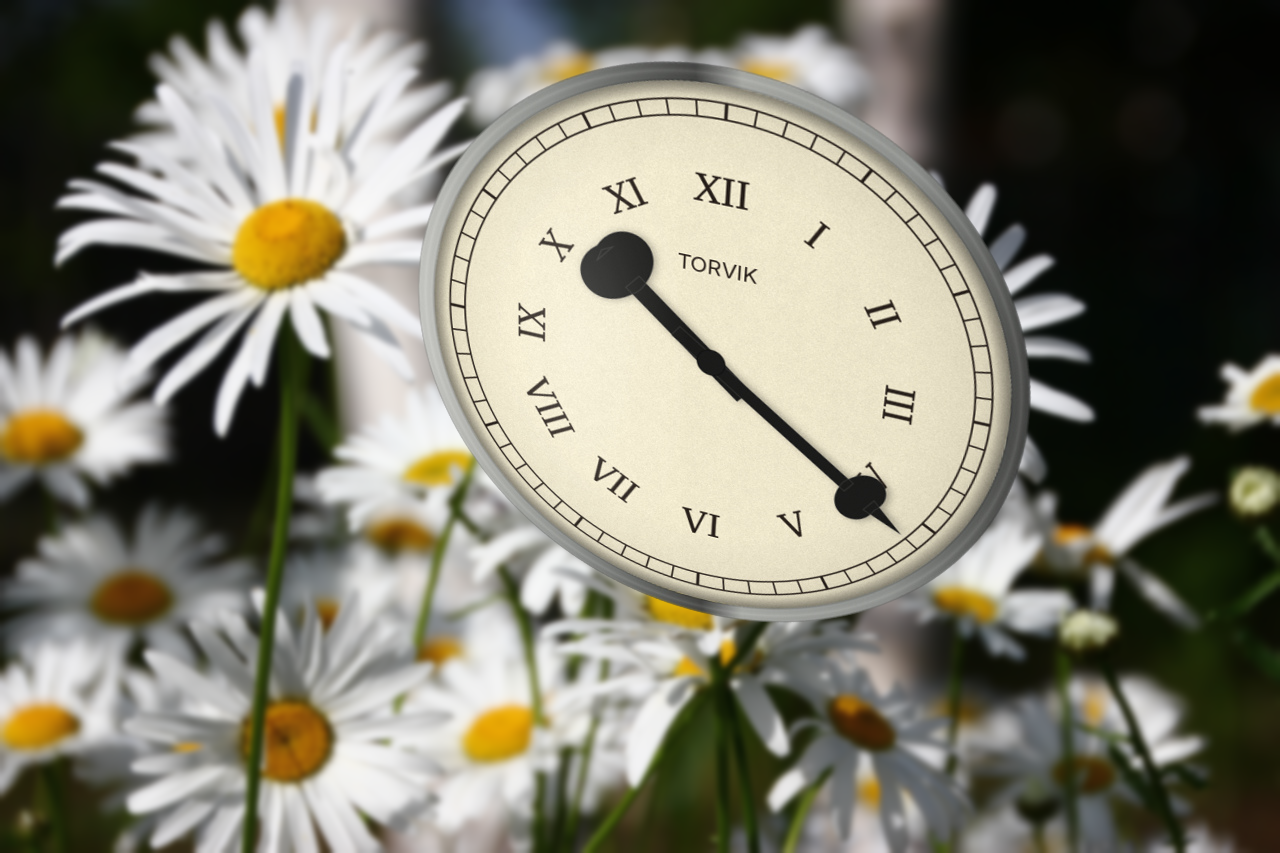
10:21
